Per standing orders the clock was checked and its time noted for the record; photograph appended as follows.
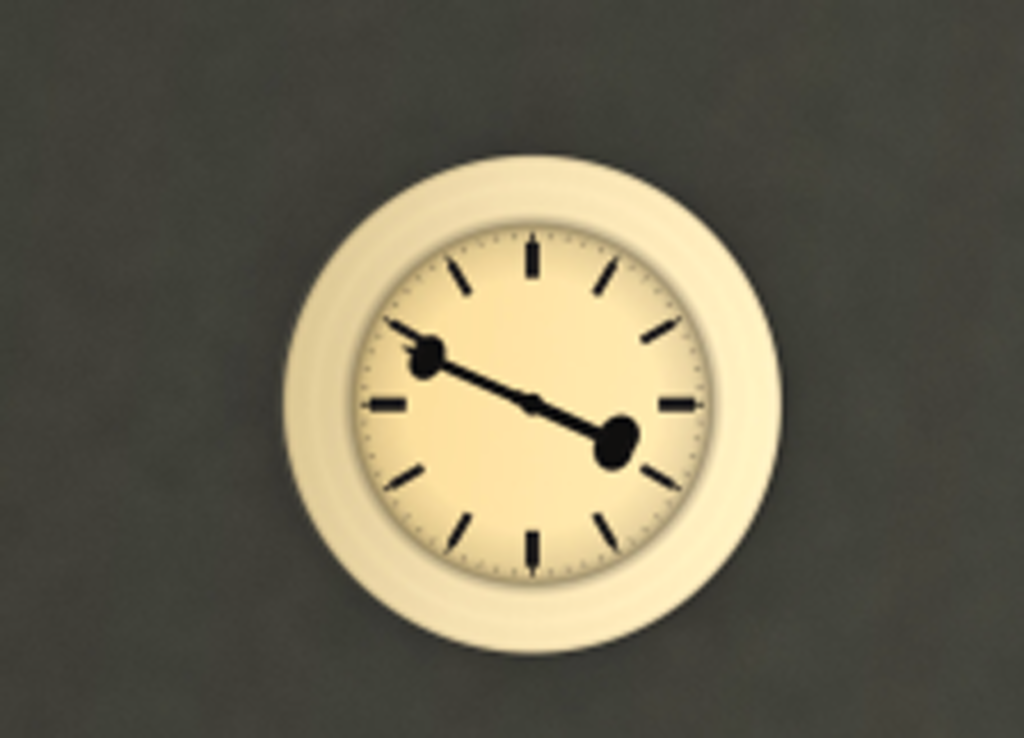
3:49
